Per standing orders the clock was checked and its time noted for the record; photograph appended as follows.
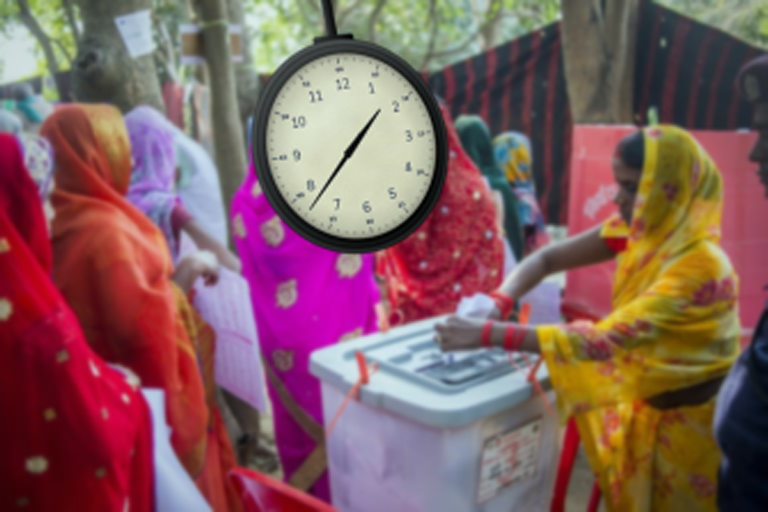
1:38
